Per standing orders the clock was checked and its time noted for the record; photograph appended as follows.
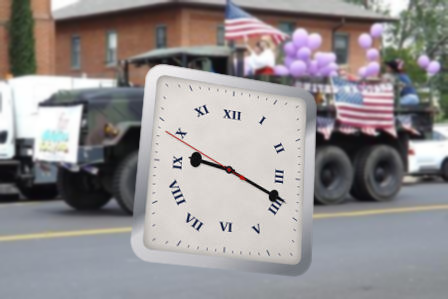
9:18:49
